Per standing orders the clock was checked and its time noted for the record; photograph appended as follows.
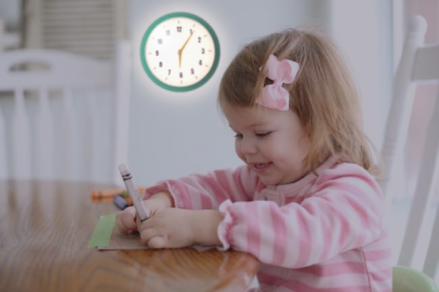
6:06
